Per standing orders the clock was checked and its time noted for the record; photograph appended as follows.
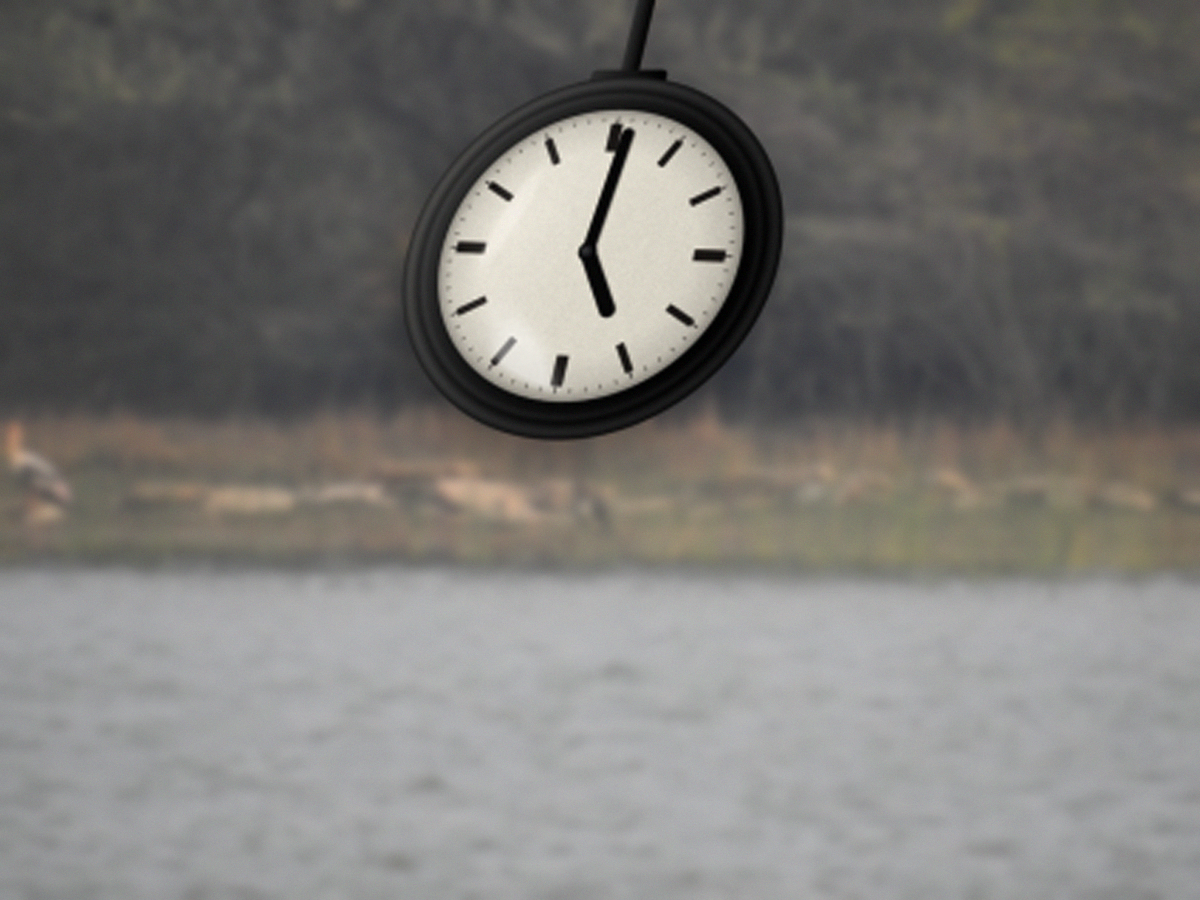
5:01
